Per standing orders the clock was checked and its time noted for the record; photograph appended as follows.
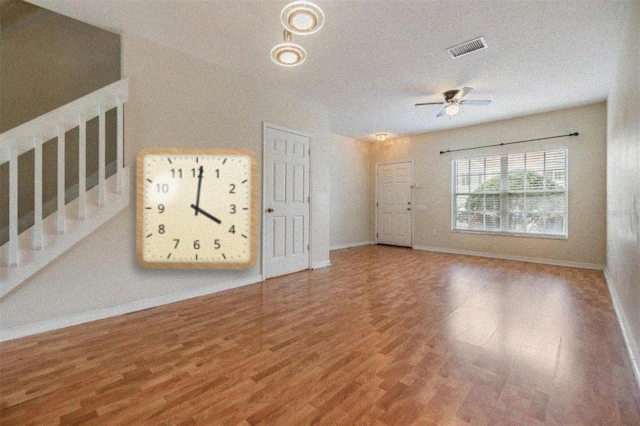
4:01
